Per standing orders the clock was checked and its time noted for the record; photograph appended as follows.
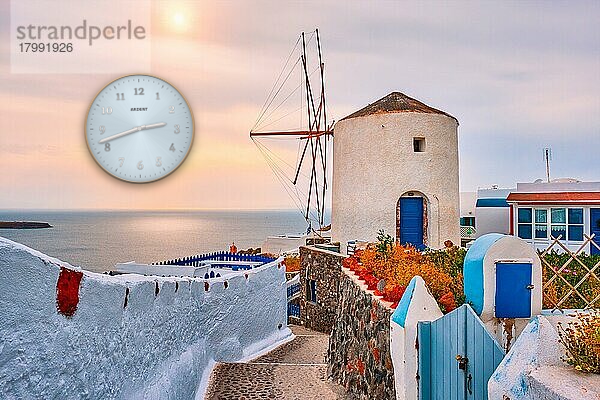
2:42
